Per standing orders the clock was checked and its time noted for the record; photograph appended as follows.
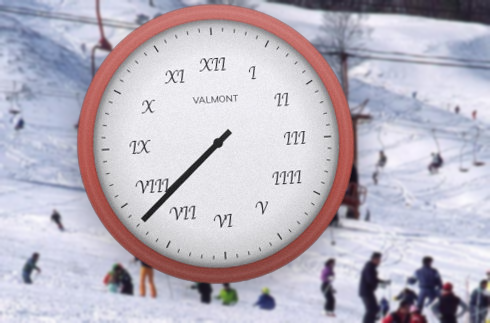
7:38
